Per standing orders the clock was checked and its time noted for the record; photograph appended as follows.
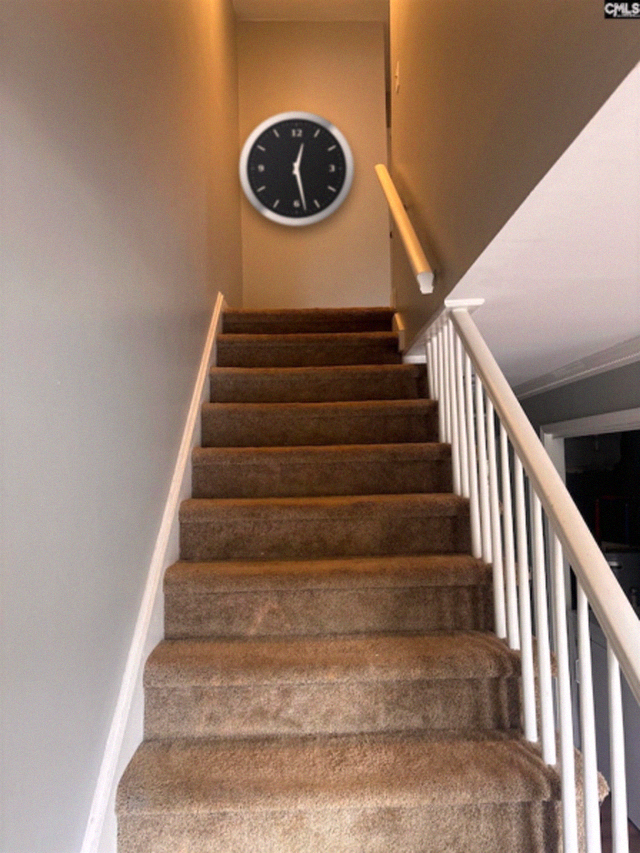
12:28
